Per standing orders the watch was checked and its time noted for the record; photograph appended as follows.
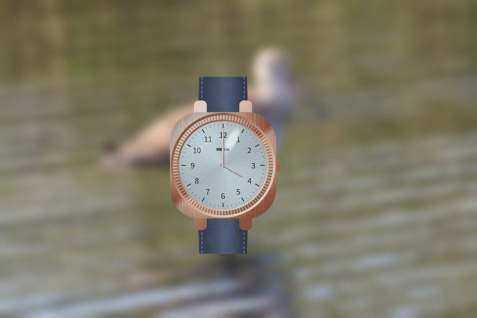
4:00
